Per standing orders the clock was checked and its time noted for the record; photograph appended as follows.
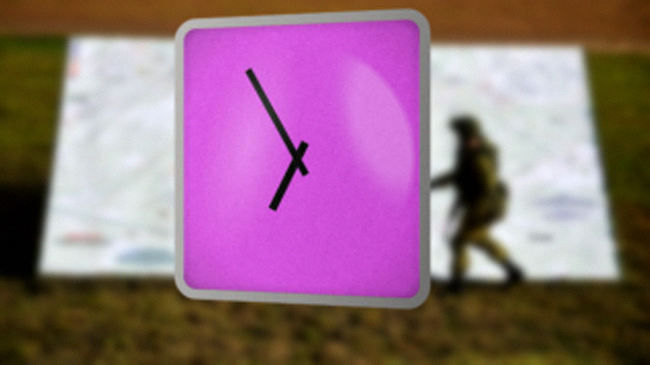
6:55
